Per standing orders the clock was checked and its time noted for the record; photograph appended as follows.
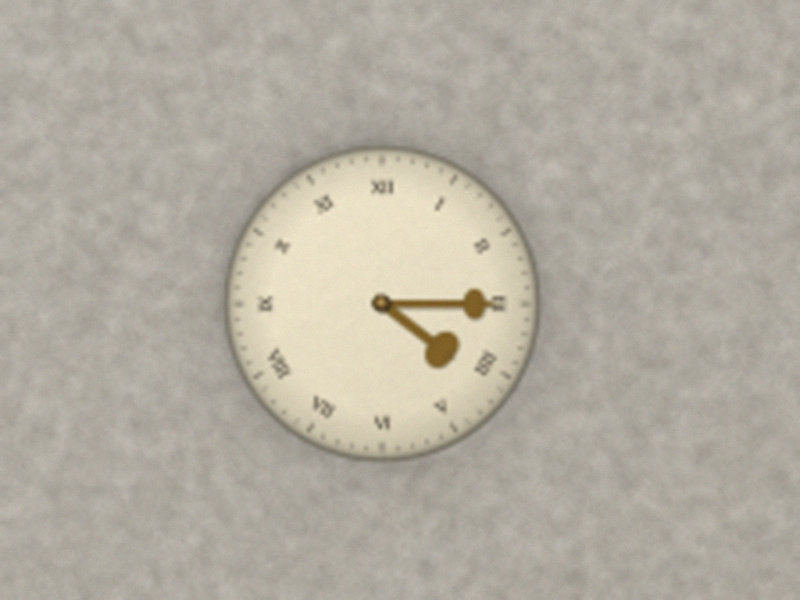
4:15
